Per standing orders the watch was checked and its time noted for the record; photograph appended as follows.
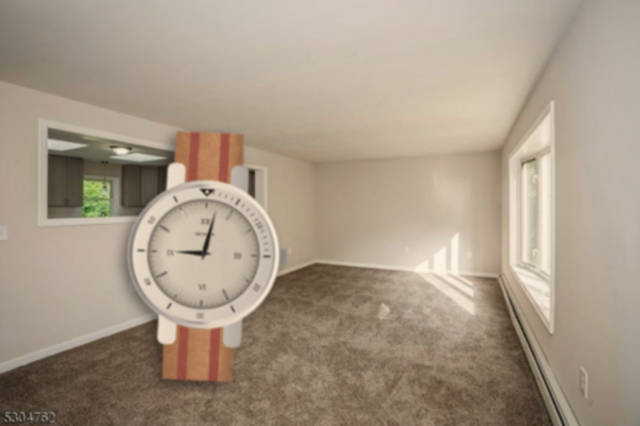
9:02
